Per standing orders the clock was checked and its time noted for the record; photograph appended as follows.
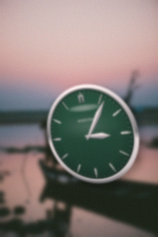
3:06
